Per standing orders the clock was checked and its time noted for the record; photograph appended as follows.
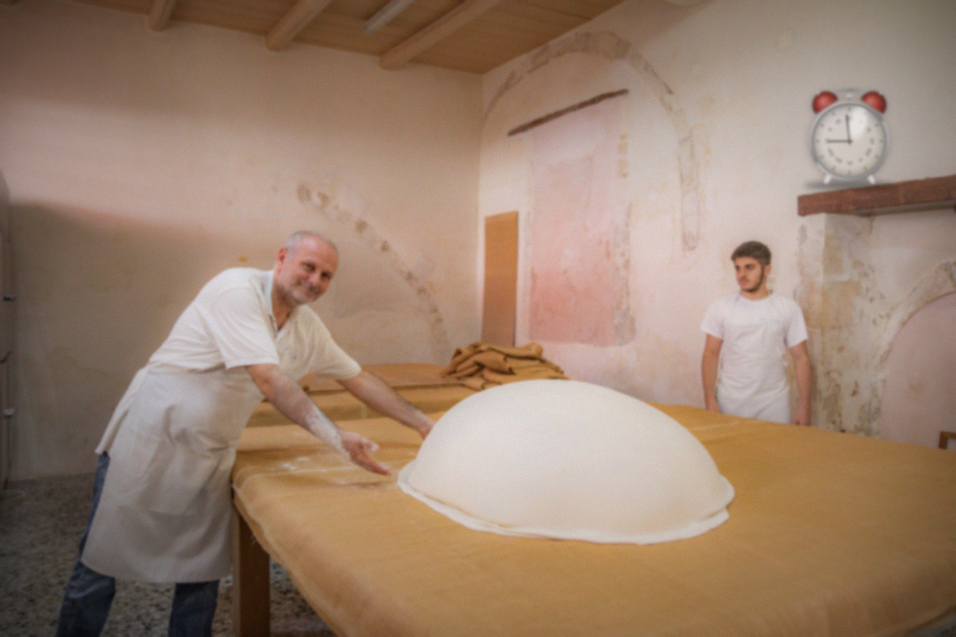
8:59
